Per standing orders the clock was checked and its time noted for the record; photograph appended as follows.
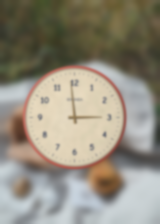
2:59
